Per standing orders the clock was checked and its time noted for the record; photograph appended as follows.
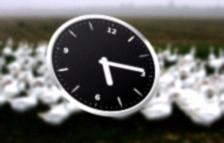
5:14
